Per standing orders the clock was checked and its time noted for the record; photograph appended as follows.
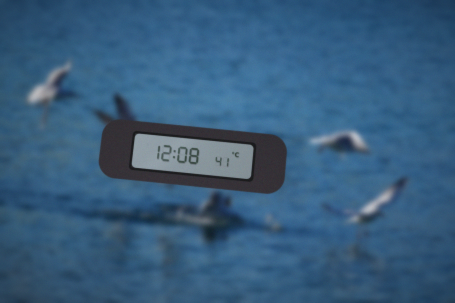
12:08
